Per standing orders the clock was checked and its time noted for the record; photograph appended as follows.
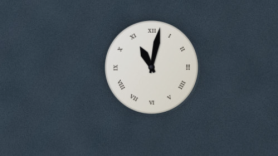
11:02
